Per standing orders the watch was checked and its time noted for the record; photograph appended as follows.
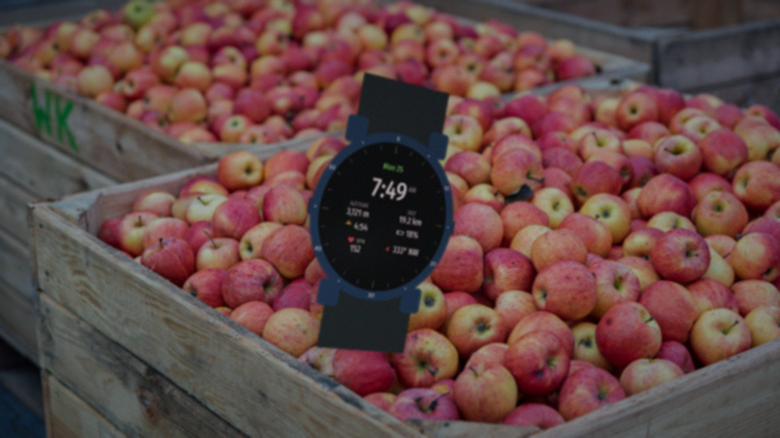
7:49
